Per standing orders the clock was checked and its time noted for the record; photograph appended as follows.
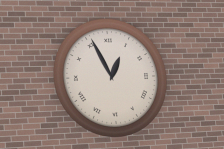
12:56
